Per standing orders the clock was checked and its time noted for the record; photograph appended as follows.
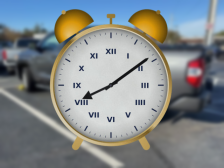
8:09
